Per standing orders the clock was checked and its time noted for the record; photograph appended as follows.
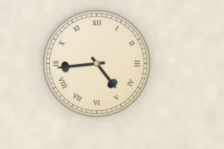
4:44
